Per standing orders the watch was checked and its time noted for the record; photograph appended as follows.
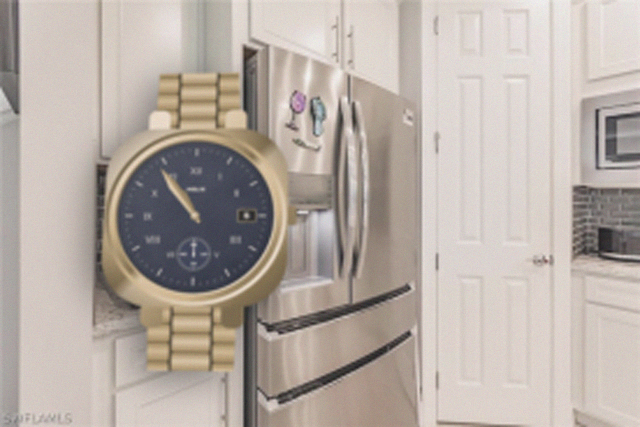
10:54
